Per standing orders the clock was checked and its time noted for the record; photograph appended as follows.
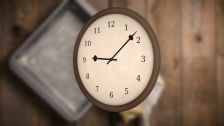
9:08
